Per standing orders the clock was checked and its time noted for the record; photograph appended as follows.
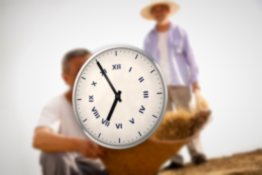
6:55
